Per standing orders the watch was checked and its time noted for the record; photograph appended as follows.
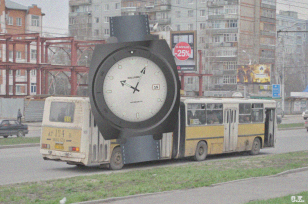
10:05
